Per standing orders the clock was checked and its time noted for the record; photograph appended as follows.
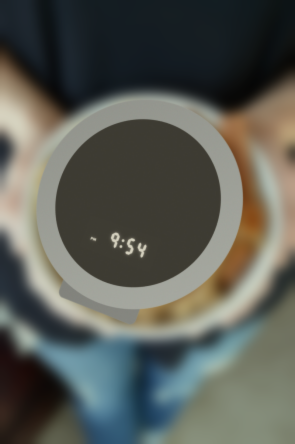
9:54
